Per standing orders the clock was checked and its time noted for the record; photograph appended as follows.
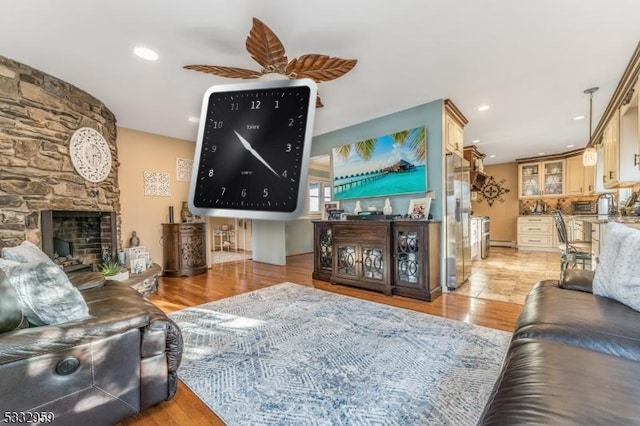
10:21
